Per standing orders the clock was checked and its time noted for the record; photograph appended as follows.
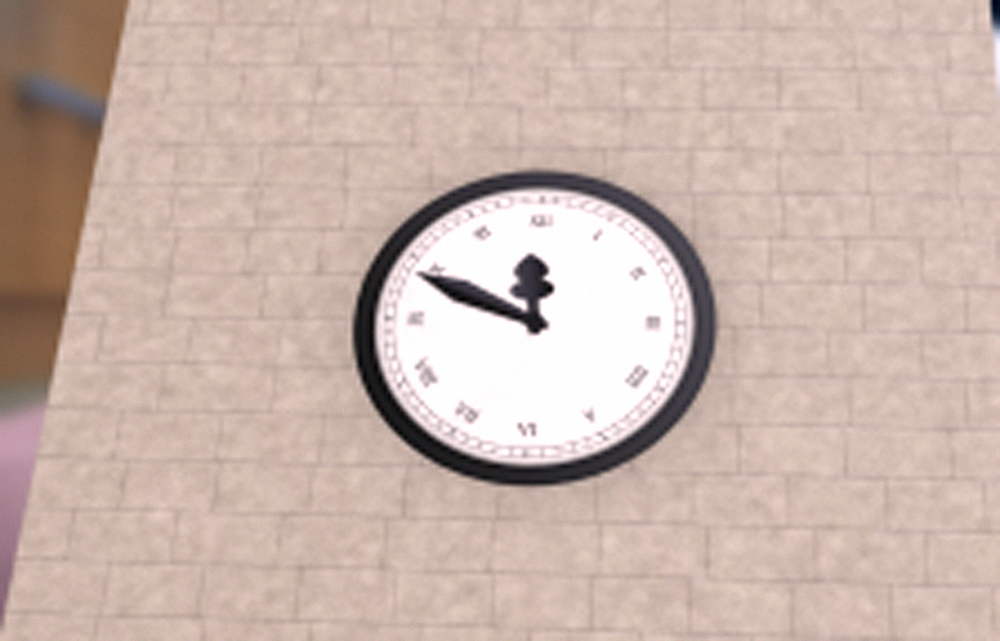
11:49
